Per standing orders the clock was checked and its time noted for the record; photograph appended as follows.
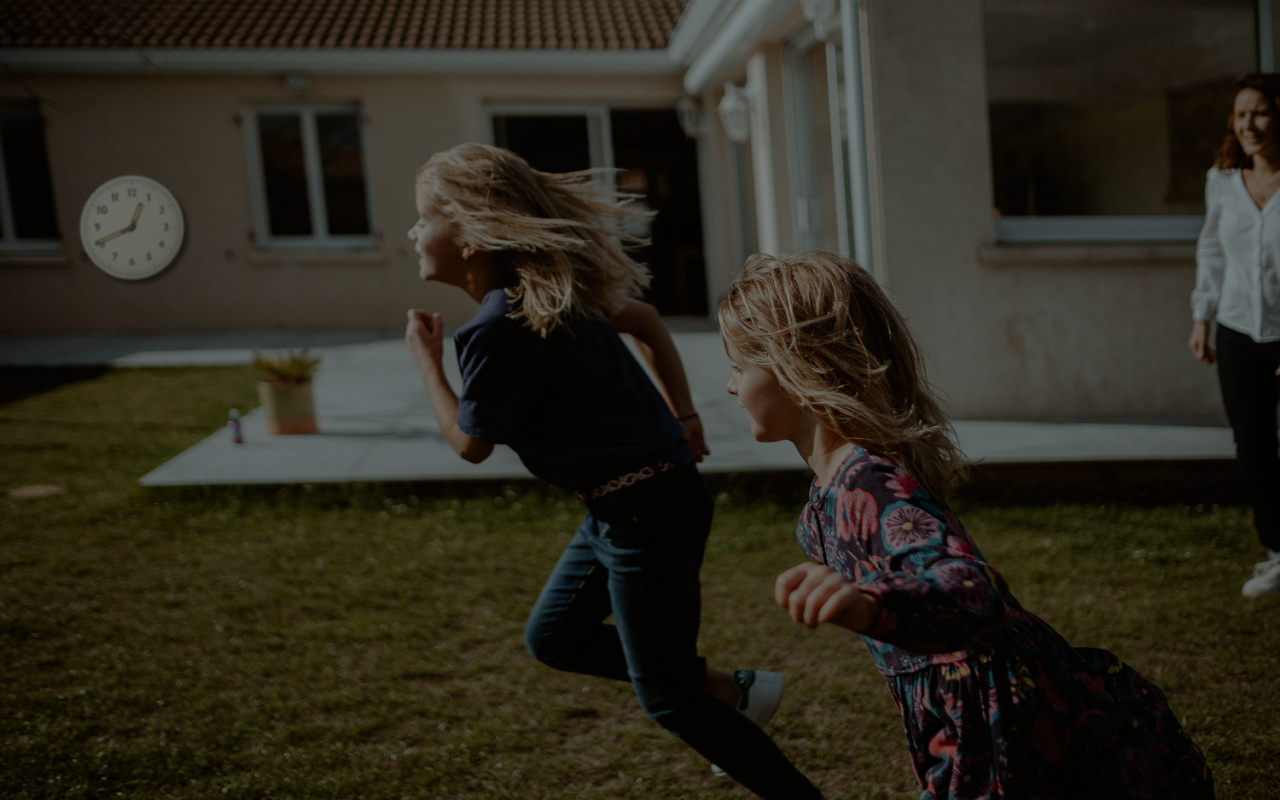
12:41
